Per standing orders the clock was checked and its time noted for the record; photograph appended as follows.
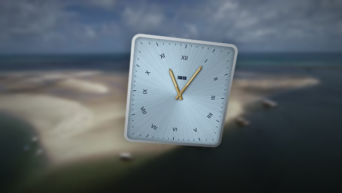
11:05
